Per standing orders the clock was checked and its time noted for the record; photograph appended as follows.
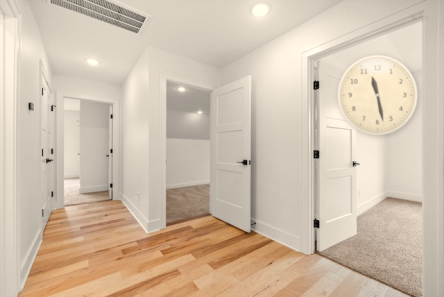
11:28
